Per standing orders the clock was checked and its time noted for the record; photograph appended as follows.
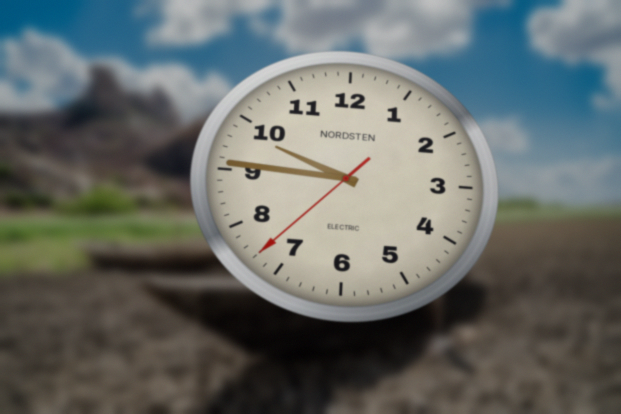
9:45:37
